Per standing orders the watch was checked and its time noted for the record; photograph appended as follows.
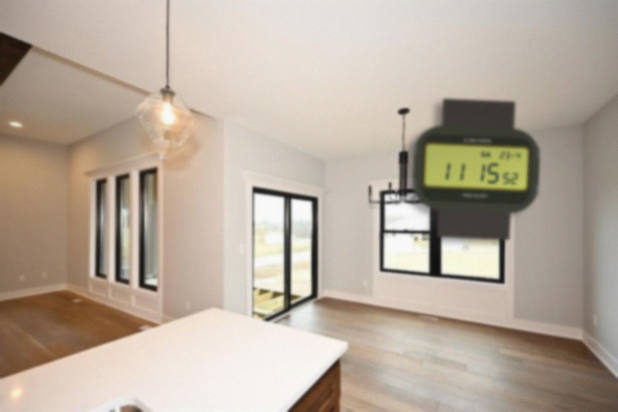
11:15
